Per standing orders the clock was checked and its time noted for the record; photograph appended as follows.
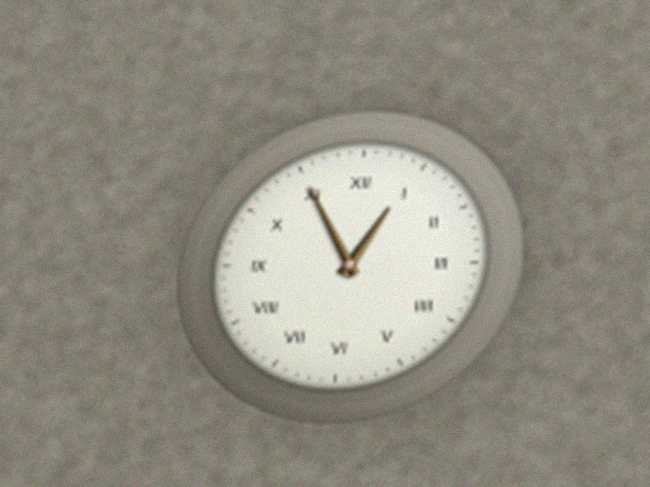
12:55
